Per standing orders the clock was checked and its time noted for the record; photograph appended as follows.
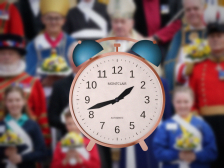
1:42
